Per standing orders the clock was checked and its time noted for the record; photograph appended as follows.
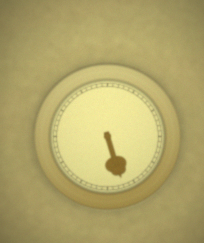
5:27
